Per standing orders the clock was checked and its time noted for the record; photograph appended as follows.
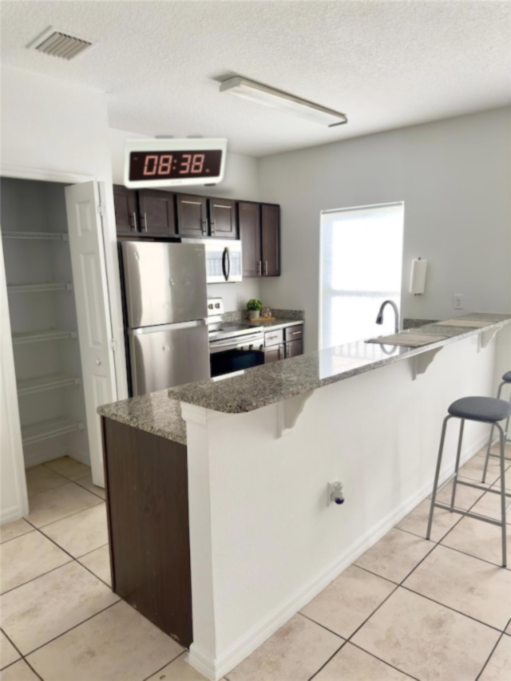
8:38
